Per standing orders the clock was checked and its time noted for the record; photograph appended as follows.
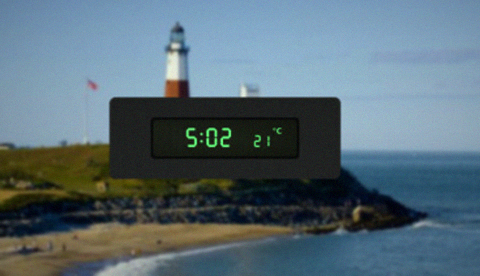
5:02
